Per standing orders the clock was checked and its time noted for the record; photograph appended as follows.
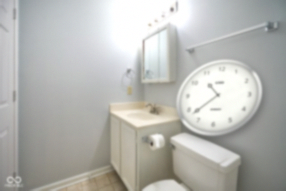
10:38
